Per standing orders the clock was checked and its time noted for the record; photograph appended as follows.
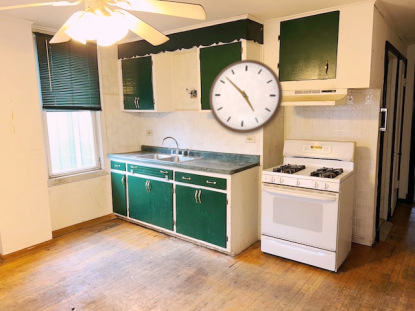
4:52
